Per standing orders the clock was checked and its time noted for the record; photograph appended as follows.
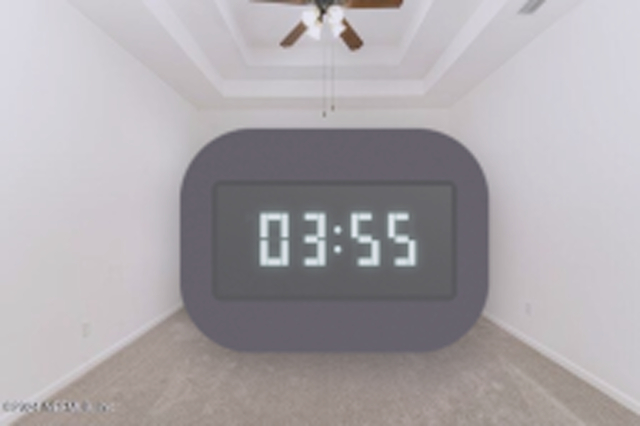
3:55
